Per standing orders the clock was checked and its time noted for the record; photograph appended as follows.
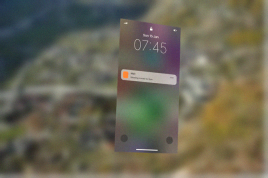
7:45
